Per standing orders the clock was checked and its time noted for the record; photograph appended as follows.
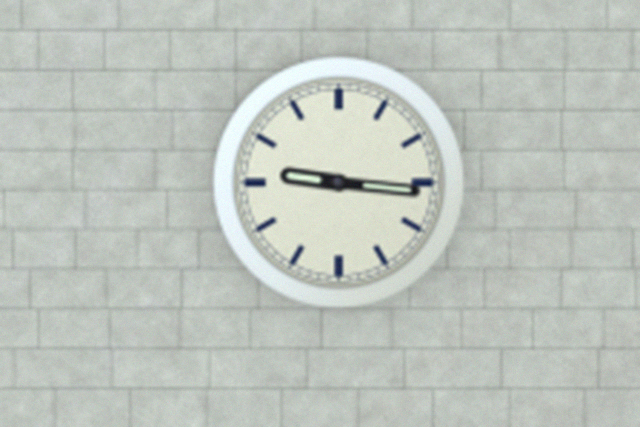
9:16
